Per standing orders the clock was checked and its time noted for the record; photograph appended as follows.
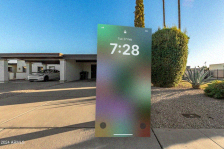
7:28
